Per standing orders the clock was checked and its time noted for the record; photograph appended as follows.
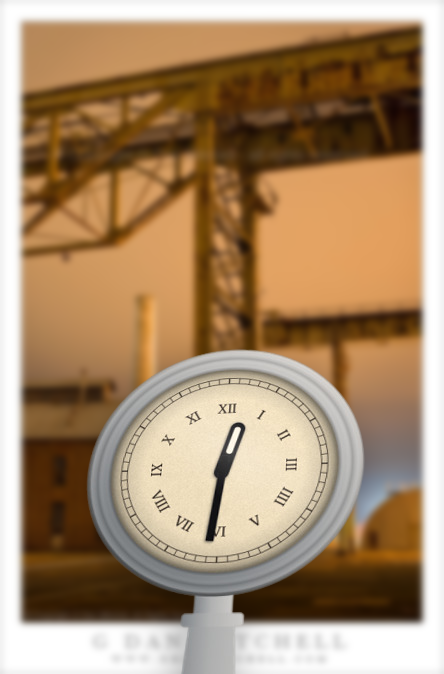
12:31
